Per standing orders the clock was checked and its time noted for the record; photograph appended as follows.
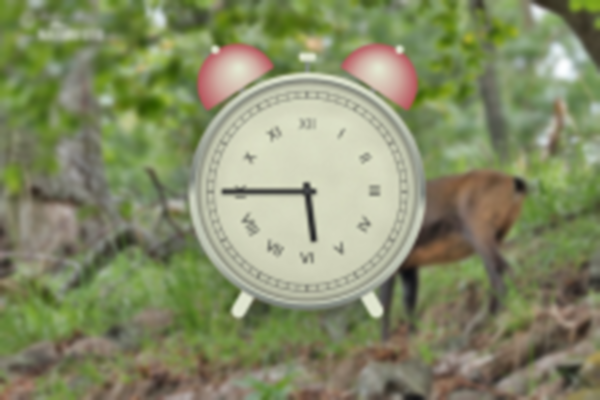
5:45
